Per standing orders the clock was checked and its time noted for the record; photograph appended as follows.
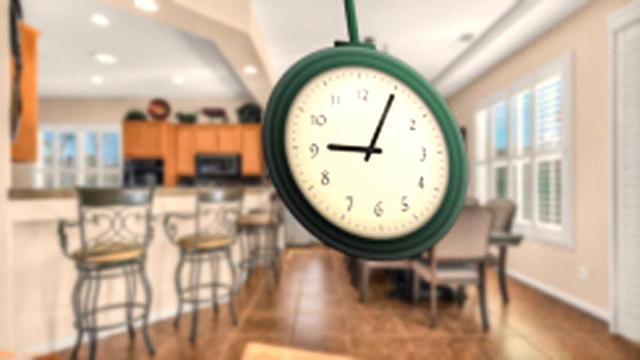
9:05
